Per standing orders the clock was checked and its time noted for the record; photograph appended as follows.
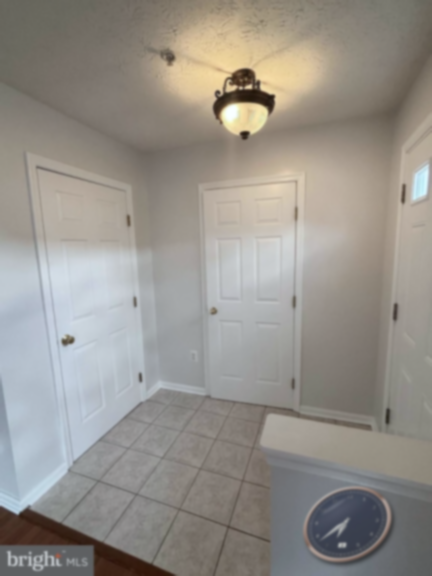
6:38
